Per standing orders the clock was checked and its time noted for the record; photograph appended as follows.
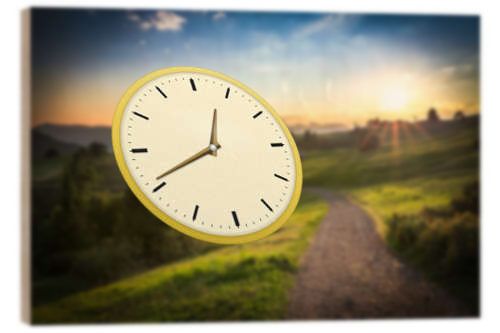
12:41
